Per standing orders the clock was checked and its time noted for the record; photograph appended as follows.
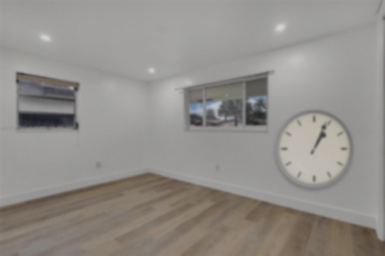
1:04
